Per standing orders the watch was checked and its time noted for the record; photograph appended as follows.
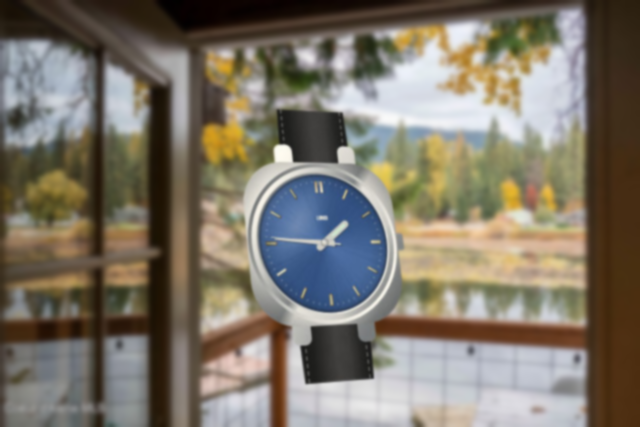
1:45:46
